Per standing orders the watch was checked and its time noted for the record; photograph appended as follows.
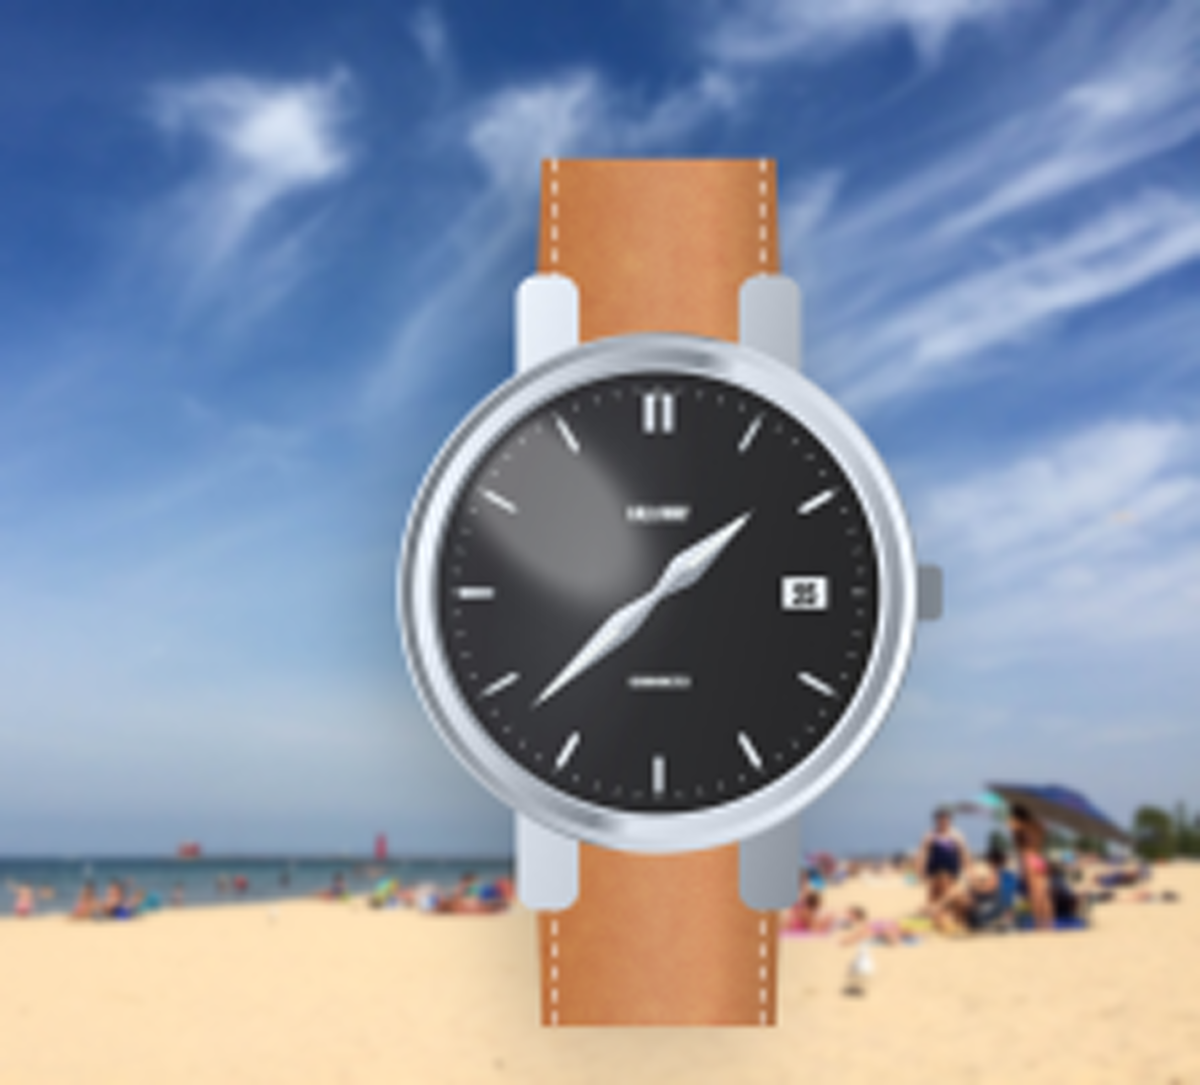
1:38
